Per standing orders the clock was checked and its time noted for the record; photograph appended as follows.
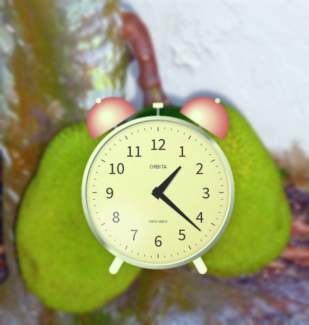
1:22
